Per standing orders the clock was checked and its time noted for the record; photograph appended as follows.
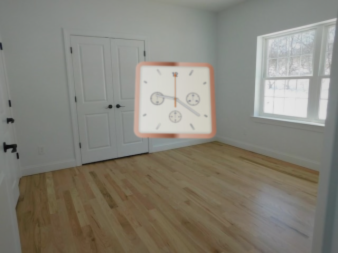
9:21
